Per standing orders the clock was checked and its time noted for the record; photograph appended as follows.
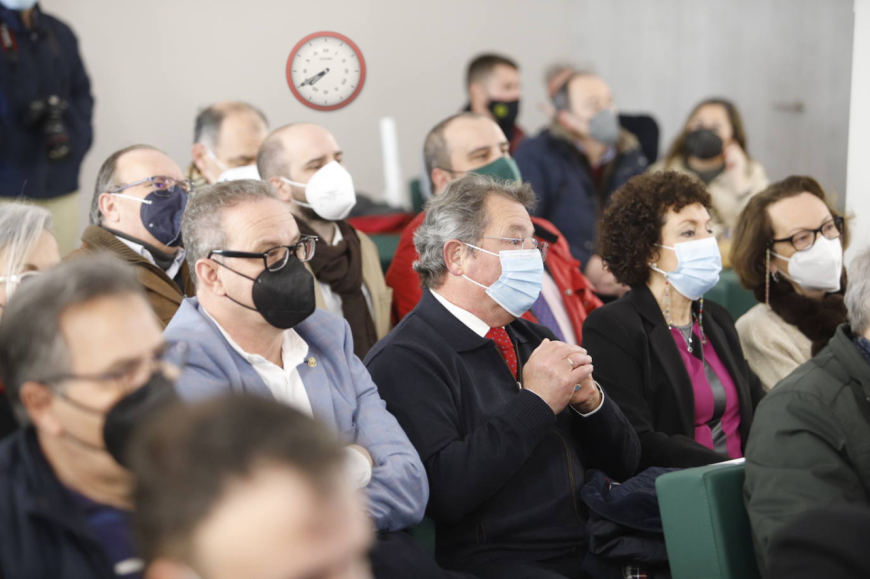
7:40
